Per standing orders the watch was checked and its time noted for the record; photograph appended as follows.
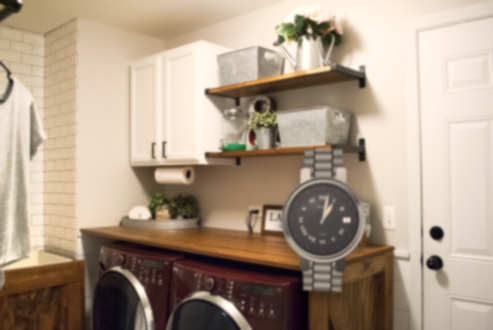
1:02
